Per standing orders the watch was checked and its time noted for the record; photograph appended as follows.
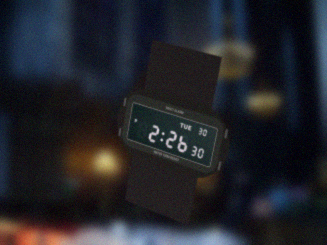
2:26:30
